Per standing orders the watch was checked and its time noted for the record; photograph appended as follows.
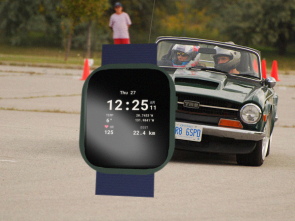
12:25
